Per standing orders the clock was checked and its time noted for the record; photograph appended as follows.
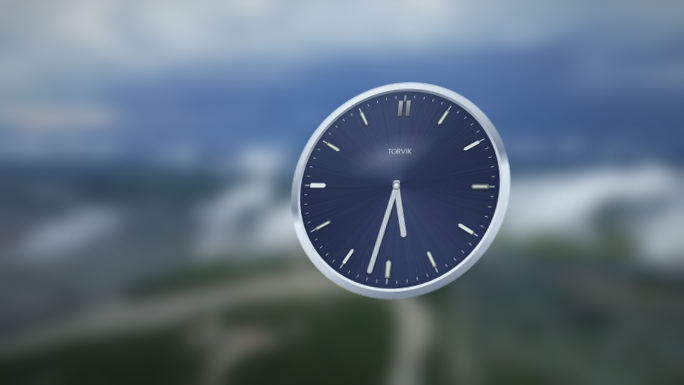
5:32
